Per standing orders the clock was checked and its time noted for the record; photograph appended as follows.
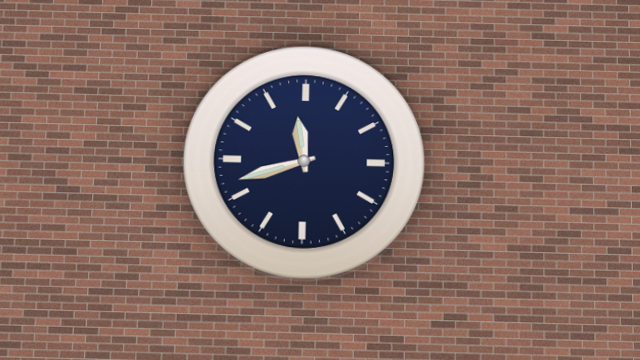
11:42
